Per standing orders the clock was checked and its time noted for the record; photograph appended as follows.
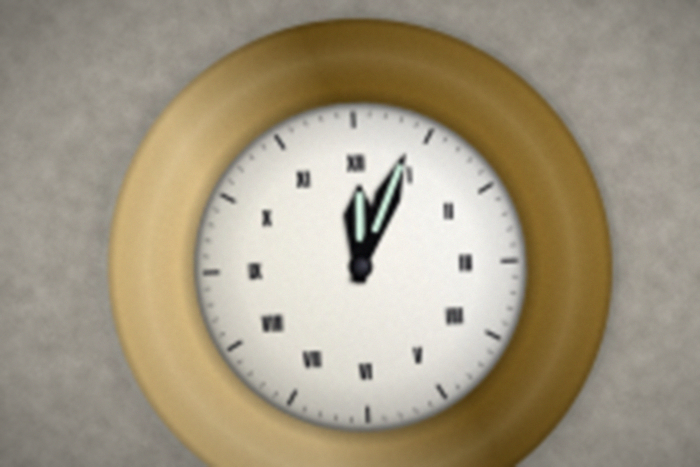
12:04
